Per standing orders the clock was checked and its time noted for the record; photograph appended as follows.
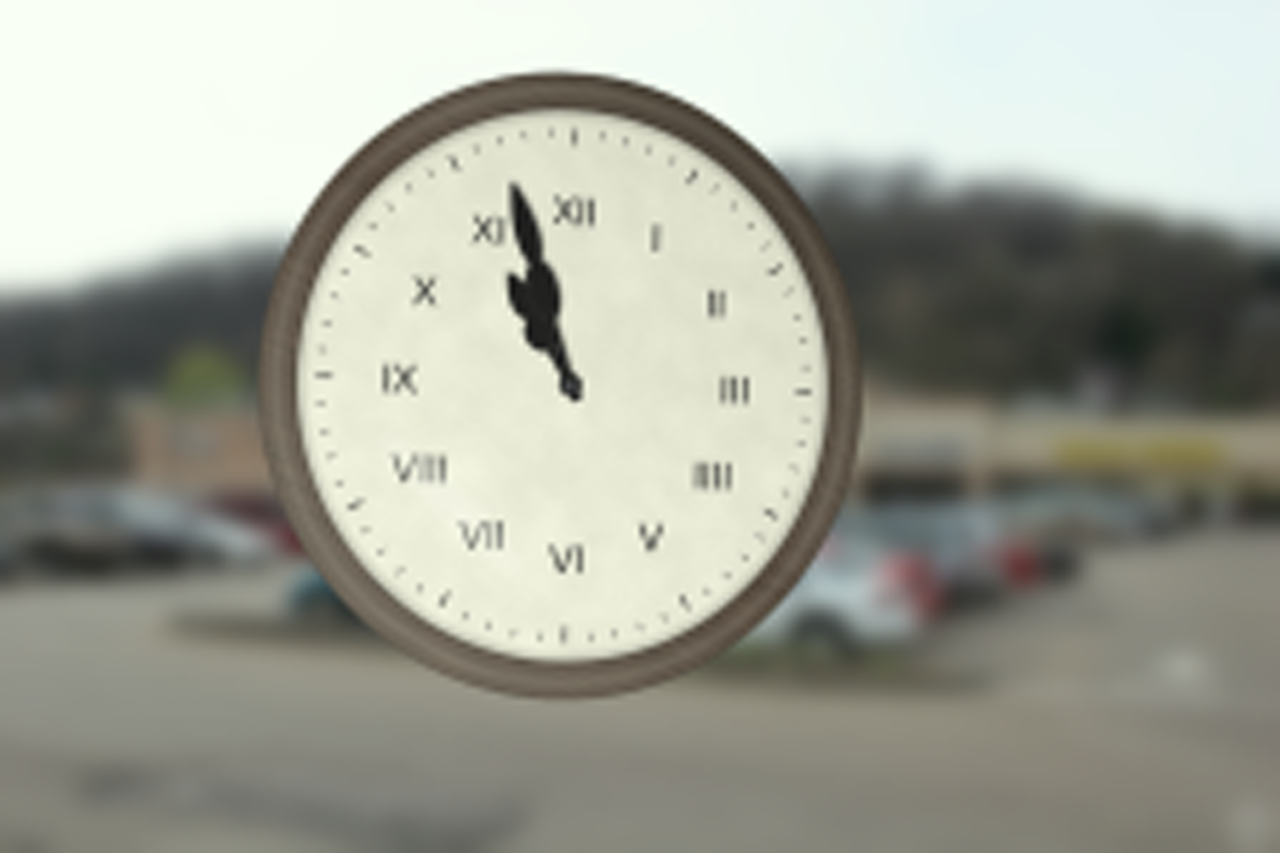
10:57
